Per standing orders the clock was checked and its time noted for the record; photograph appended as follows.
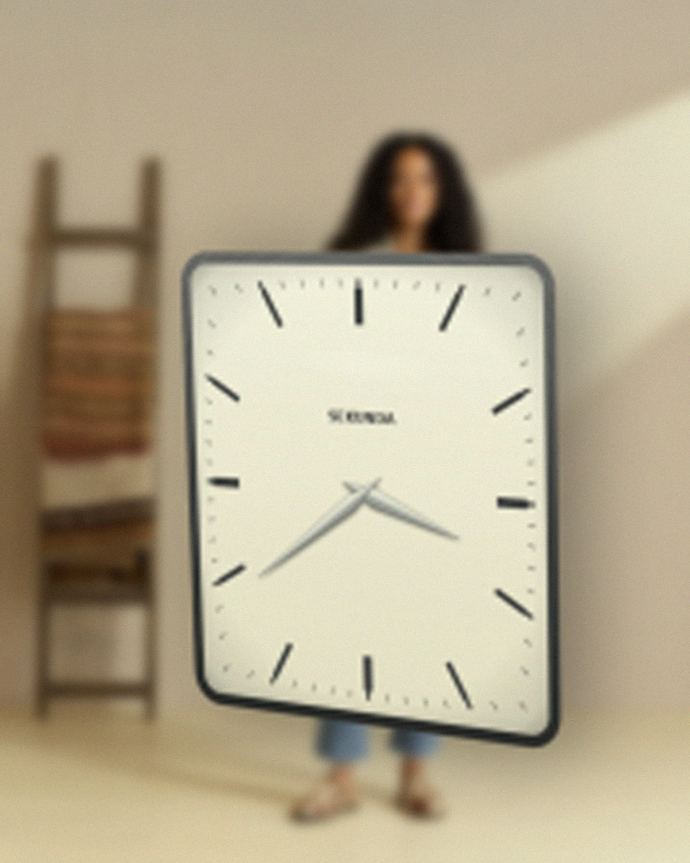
3:39
